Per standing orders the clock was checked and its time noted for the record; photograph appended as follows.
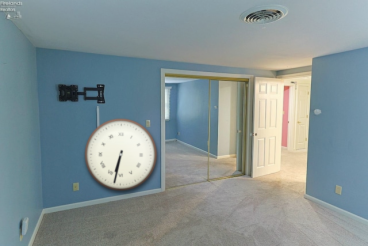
6:32
